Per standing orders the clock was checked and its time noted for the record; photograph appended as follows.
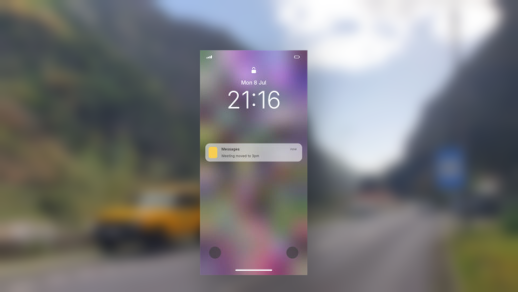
21:16
